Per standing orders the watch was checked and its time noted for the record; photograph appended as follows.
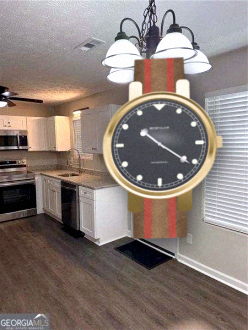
10:21
